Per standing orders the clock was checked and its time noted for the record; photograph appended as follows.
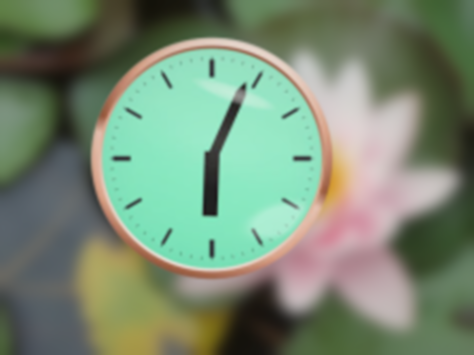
6:04
